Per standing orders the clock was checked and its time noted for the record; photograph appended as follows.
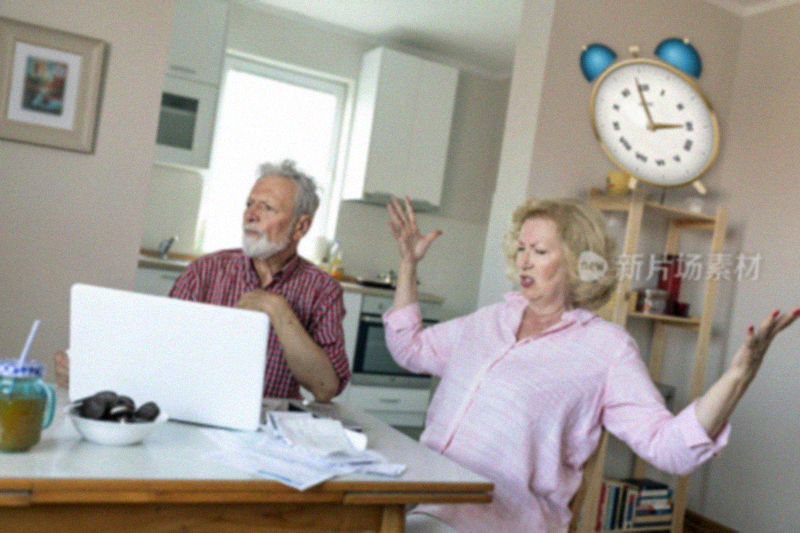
2:59
